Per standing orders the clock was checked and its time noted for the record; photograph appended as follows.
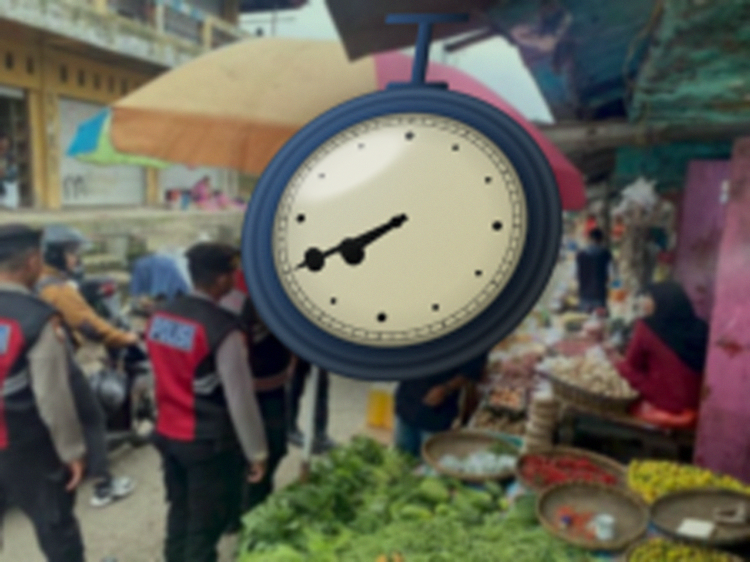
7:40
